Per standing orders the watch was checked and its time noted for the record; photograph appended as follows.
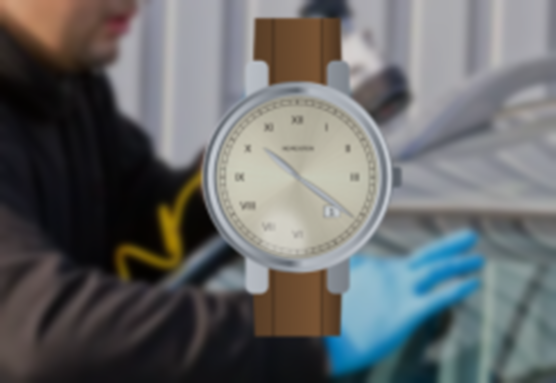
10:21
